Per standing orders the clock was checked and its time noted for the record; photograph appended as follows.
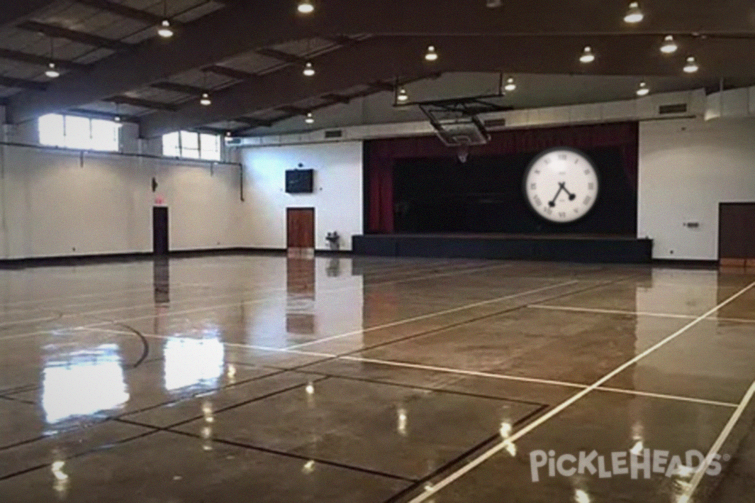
4:35
